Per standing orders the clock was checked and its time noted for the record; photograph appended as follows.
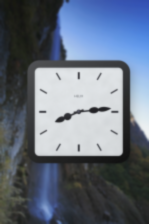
8:14
